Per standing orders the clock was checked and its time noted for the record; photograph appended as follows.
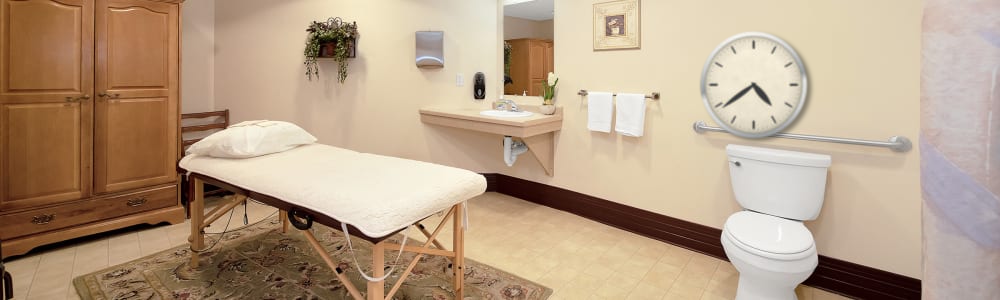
4:39
